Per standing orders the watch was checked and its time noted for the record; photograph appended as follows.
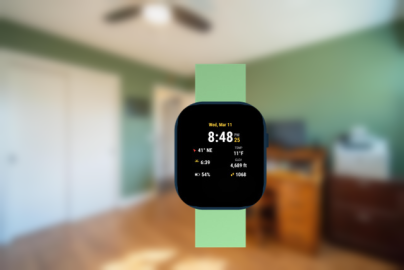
8:48
